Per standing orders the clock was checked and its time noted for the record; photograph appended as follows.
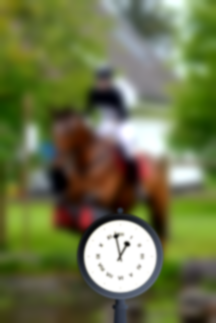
12:58
